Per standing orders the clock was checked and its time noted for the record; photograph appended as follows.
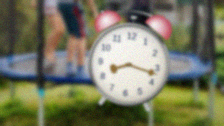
8:17
